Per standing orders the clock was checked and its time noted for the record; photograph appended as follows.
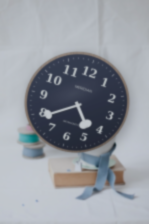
4:39
